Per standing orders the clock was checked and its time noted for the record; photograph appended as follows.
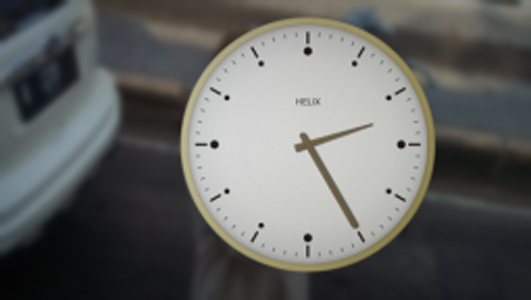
2:25
